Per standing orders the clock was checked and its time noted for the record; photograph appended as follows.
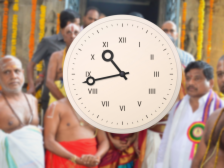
10:43
